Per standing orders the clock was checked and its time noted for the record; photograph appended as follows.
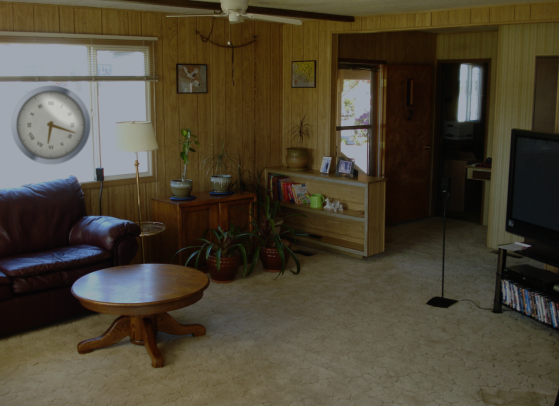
6:18
